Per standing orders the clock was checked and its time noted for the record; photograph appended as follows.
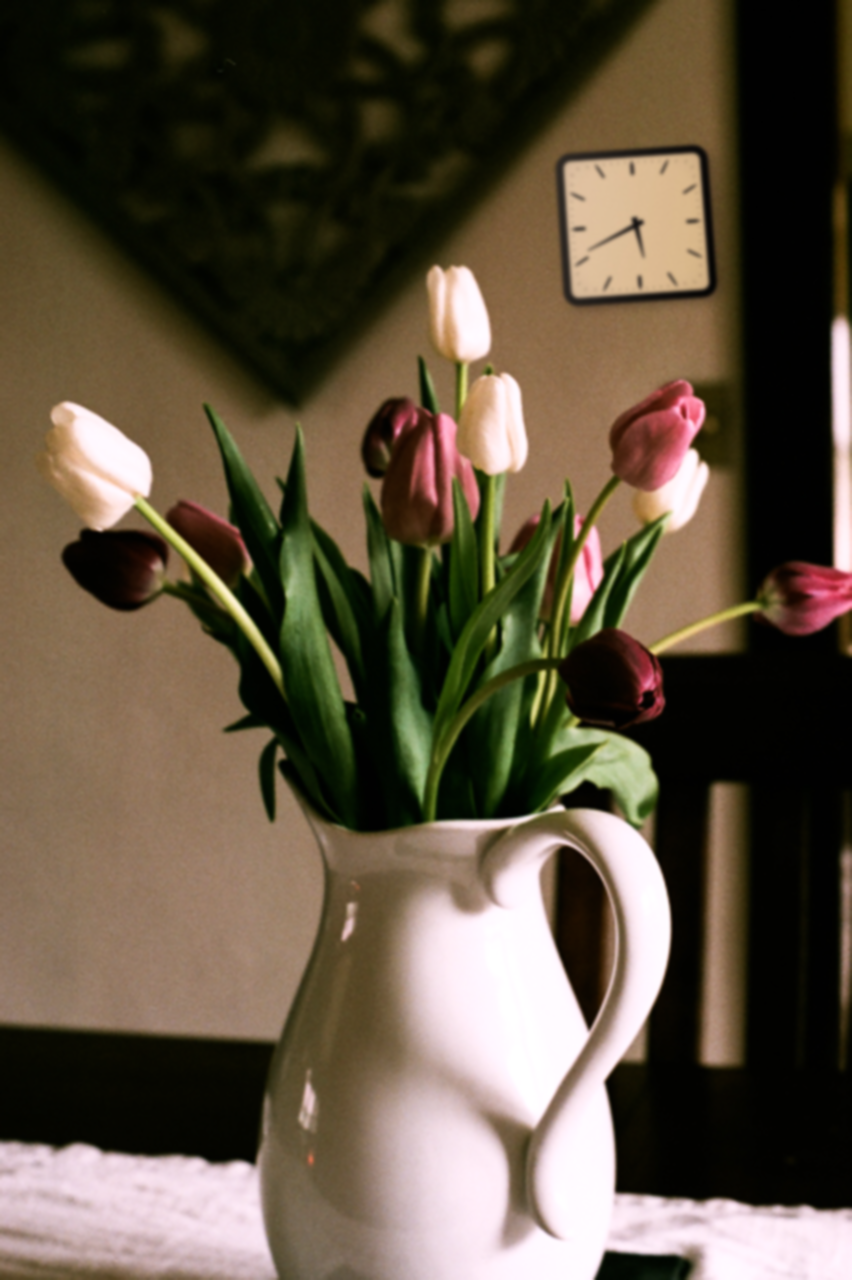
5:41
